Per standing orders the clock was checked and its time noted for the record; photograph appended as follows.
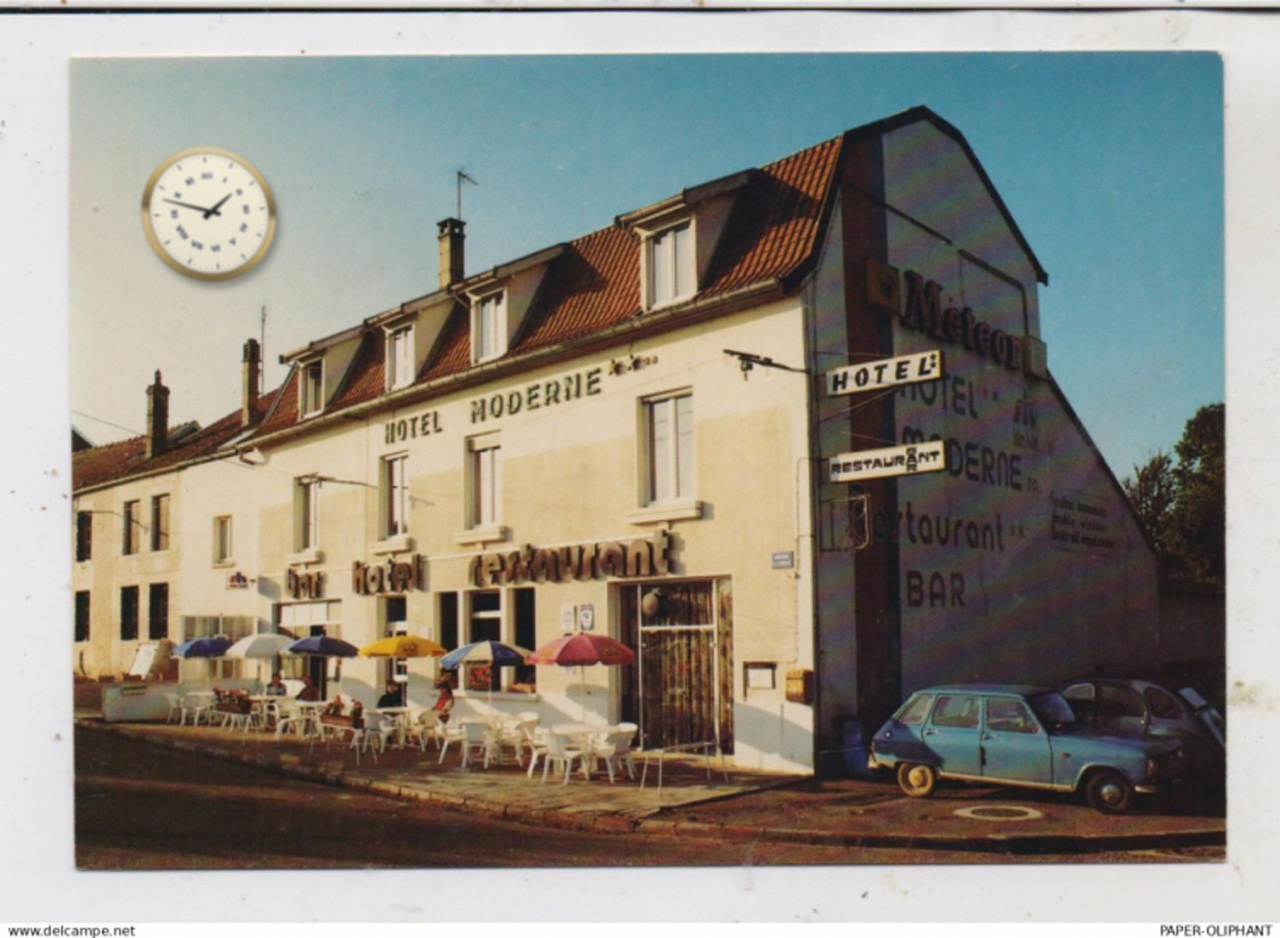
1:48
